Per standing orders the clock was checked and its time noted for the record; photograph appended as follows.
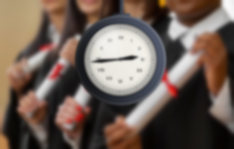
2:44
